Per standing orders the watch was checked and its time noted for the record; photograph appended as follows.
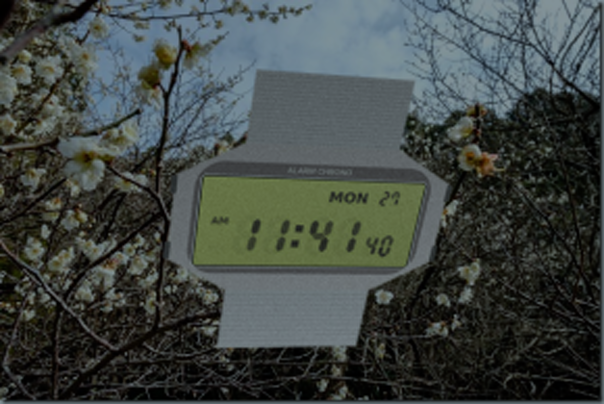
11:41:40
